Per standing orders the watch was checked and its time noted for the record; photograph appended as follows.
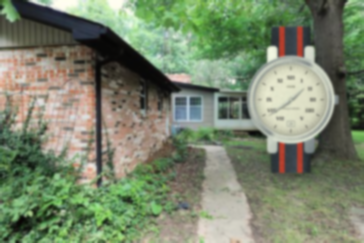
1:39
